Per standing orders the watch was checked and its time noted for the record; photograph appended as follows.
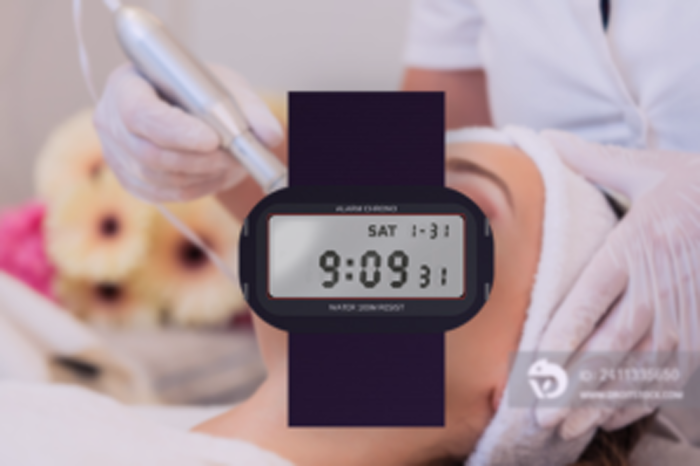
9:09:31
